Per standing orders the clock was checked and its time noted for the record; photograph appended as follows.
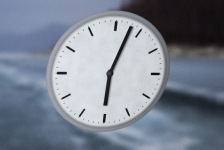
6:03
